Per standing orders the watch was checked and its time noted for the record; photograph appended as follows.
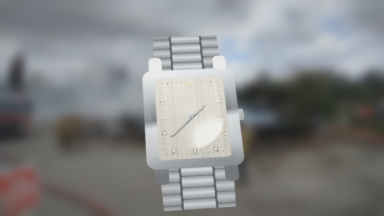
1:38
